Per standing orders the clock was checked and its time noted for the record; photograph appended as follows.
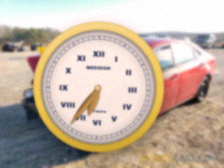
6:36
